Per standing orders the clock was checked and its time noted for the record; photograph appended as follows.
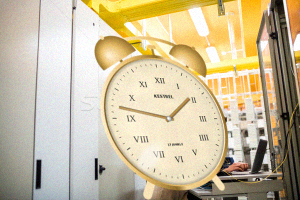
1:47
